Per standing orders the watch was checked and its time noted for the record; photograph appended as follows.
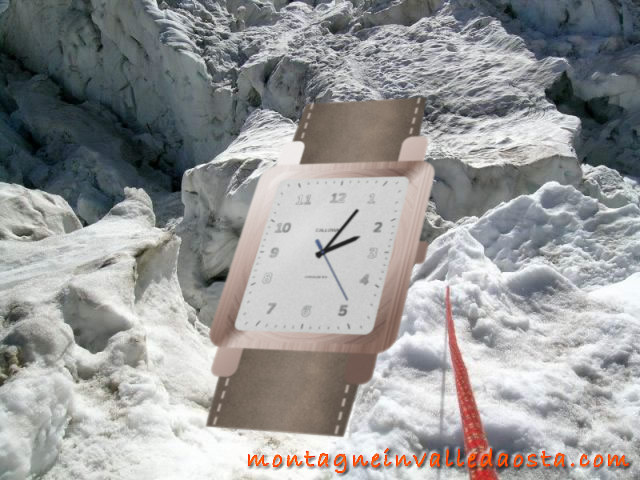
2:04:24
